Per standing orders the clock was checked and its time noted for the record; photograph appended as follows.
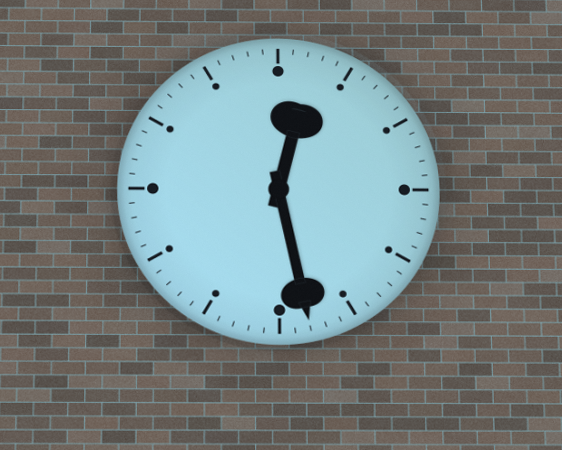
12:28
